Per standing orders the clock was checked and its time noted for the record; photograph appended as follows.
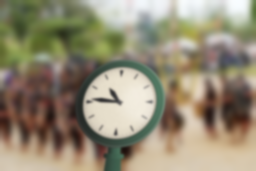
10:46
